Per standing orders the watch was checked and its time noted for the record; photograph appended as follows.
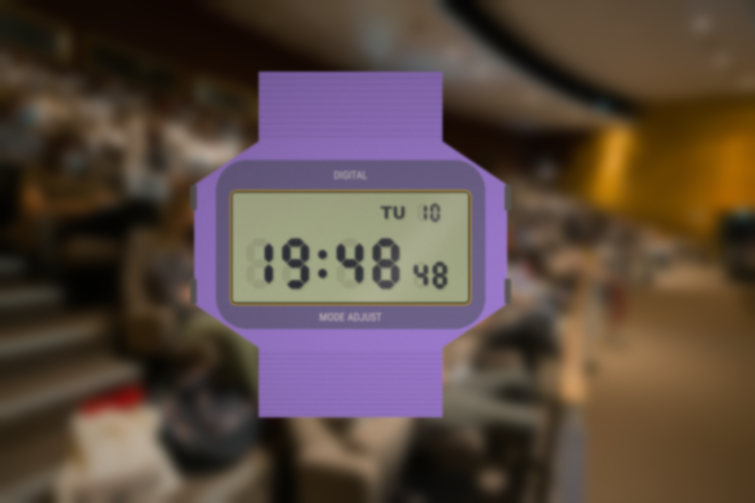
19:48:48
